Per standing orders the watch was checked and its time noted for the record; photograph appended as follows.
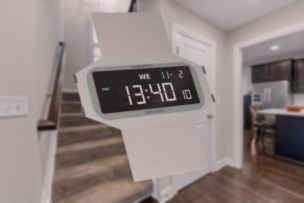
13:40:10
